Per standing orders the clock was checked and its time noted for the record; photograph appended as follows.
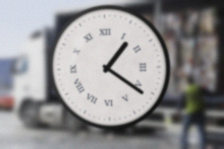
1:21
